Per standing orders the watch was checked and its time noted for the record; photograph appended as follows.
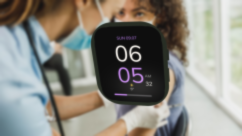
6:05
